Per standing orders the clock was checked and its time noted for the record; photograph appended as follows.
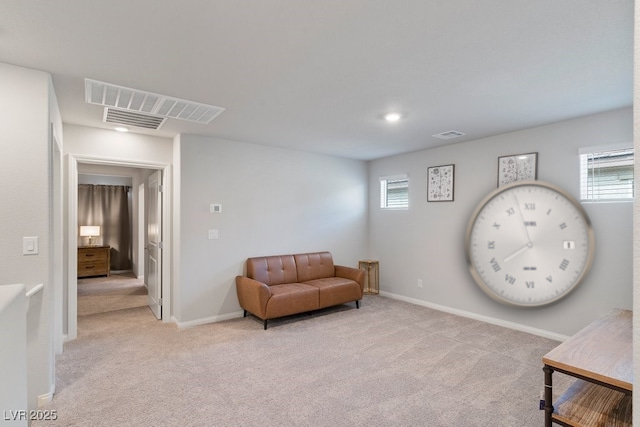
7:57
